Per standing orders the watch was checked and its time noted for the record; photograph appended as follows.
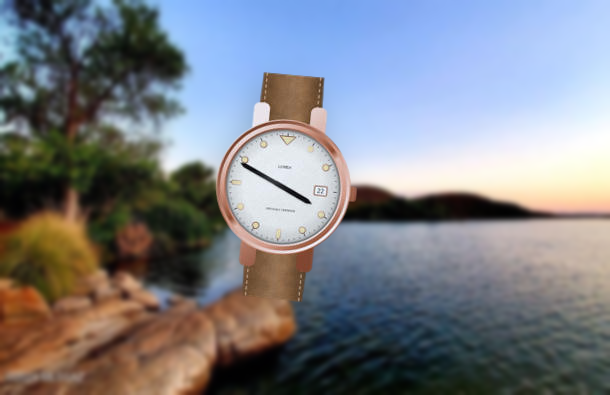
3:49
